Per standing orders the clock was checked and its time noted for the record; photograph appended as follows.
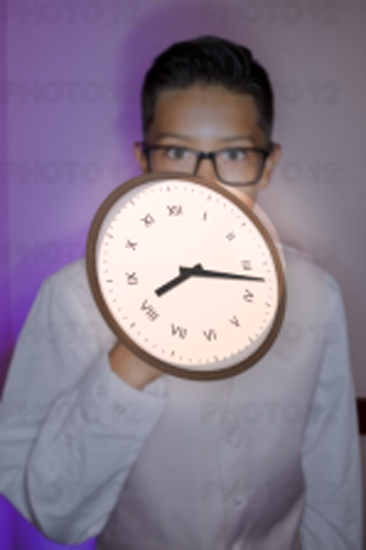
8:17
